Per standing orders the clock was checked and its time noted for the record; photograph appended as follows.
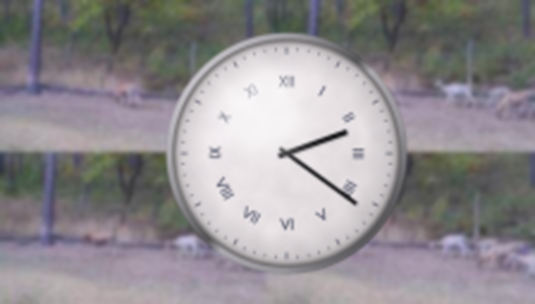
2:21
